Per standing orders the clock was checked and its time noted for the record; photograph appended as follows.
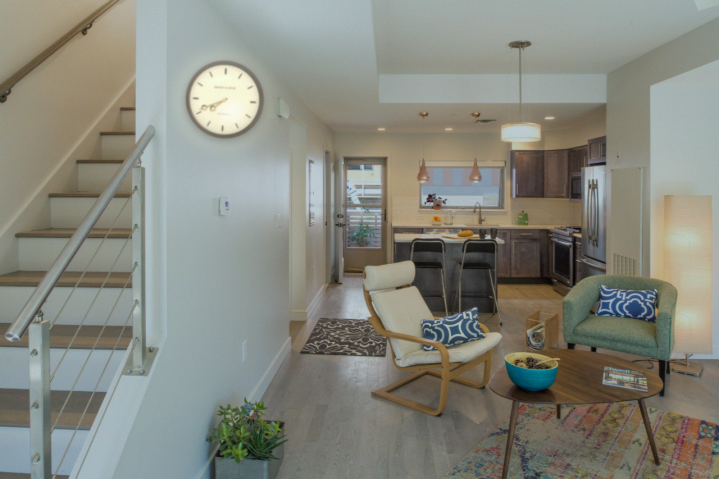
7:41
